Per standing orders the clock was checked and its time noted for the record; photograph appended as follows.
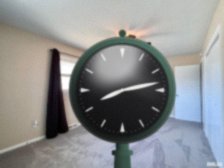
8:13
